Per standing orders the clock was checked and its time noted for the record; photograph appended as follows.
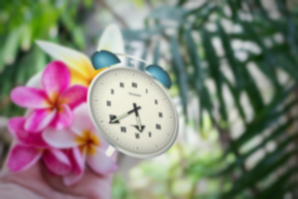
5:39
